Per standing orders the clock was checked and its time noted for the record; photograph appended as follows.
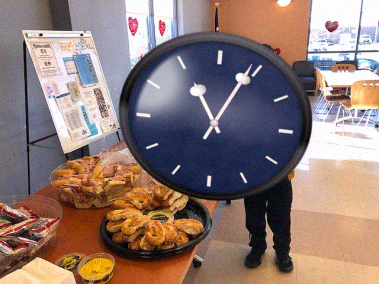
11:04:04
